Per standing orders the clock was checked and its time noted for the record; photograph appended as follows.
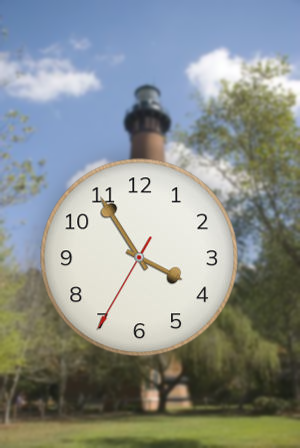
3:54:35
